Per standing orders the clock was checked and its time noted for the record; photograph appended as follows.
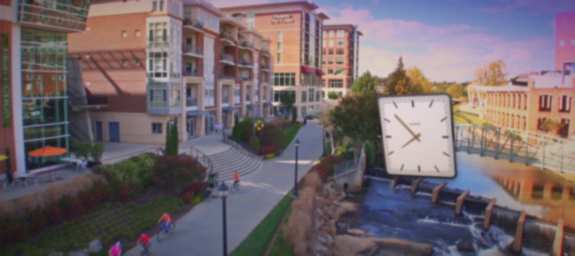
7:53
